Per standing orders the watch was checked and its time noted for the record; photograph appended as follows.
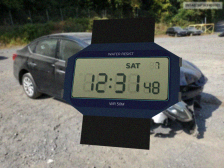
12:31:48
